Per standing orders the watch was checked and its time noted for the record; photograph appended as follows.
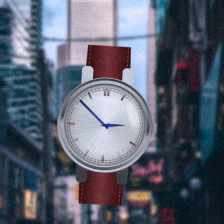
2:52
